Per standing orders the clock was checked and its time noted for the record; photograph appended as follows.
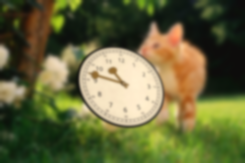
10:47
